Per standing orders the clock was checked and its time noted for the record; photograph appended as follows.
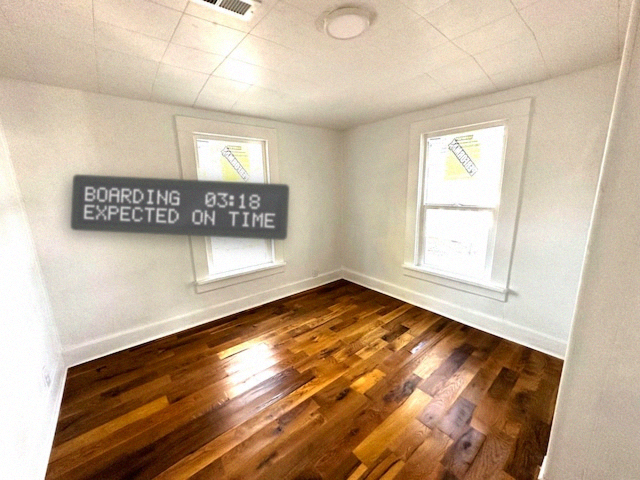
3:18
